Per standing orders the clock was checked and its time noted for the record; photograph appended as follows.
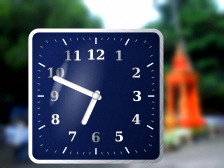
6:49
